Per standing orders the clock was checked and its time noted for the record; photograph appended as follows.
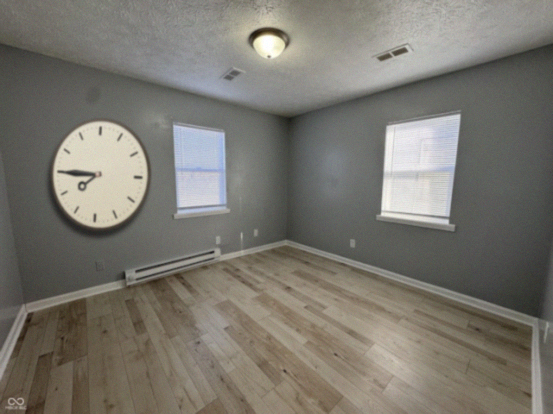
7:45
